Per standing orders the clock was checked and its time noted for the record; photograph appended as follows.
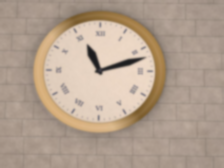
11:12
